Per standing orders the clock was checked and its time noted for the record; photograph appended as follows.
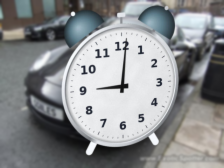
9:01
